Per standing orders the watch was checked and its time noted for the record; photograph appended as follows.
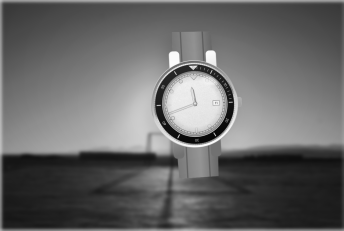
11:42
